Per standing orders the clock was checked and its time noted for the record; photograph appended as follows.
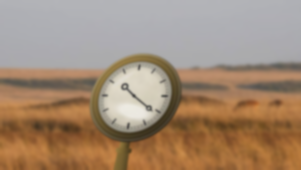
10:21
